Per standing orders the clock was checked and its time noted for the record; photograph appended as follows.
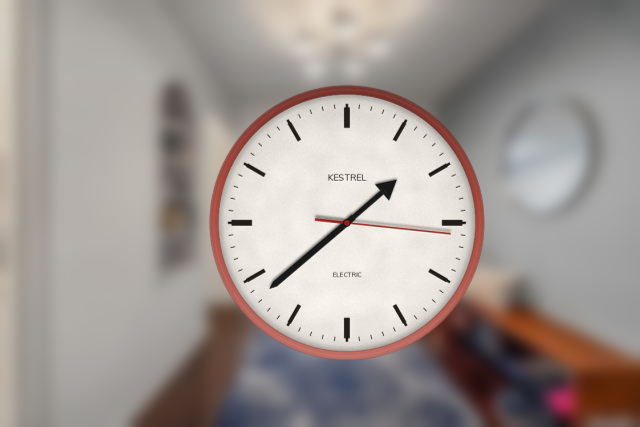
1:38:16
